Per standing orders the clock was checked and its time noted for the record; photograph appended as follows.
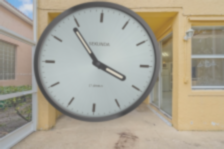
3:54
